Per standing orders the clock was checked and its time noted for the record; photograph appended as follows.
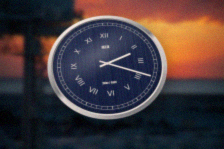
2:19
